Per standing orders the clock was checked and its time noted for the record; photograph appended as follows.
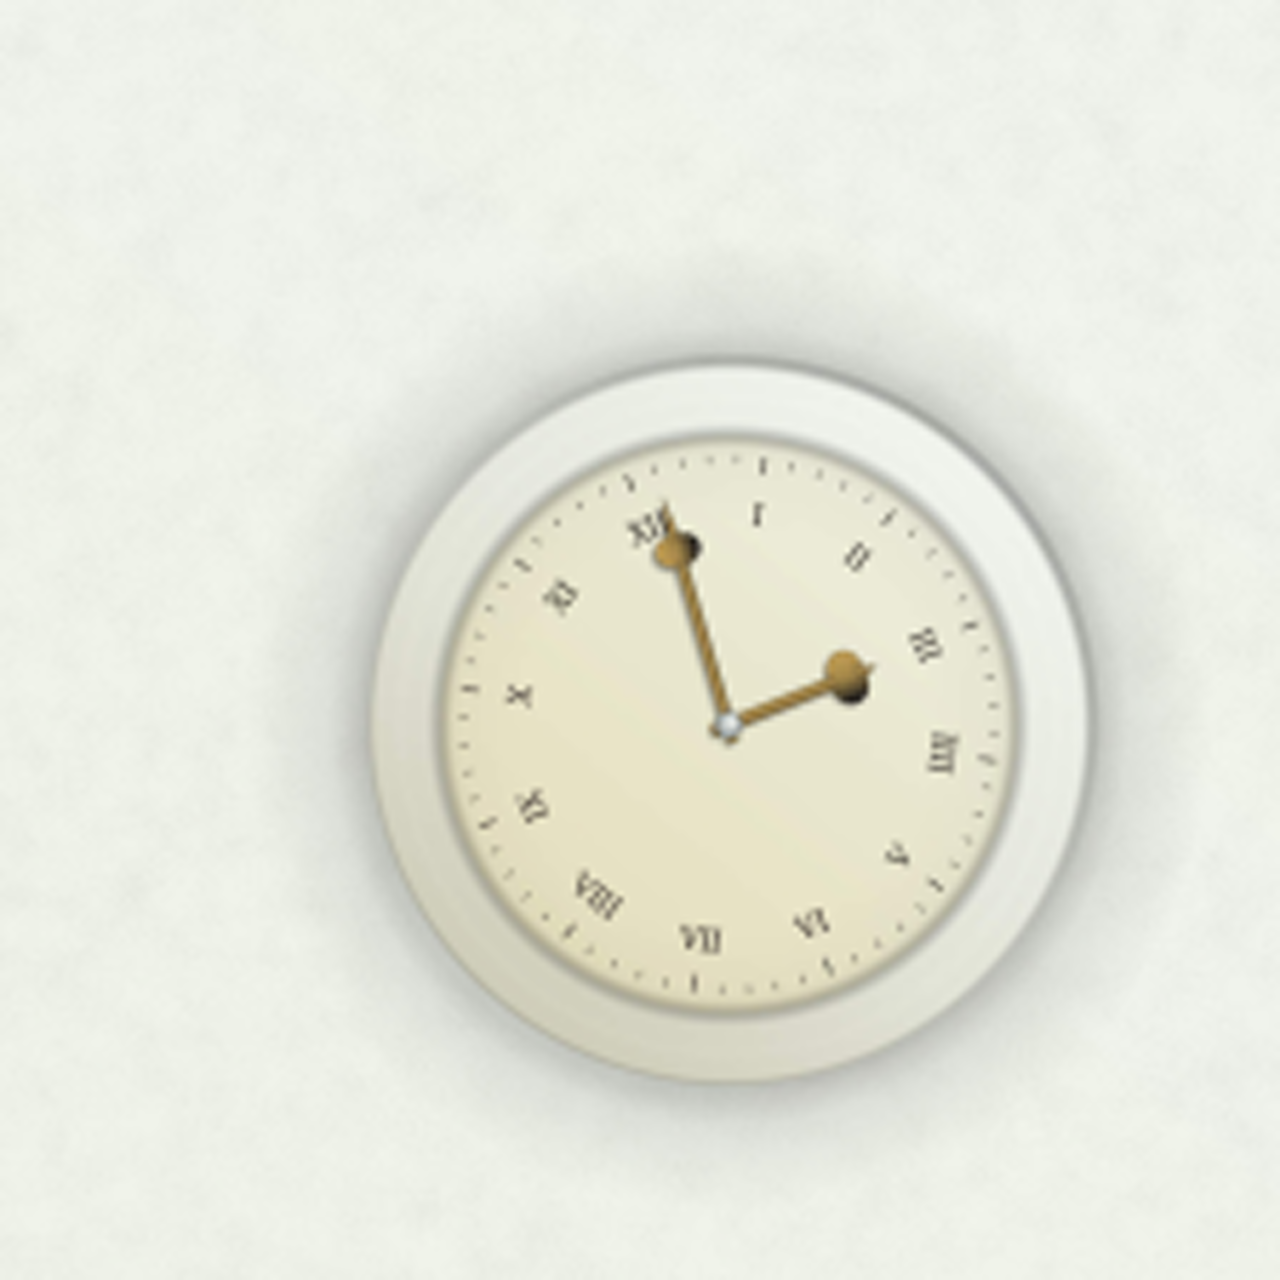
3:01
